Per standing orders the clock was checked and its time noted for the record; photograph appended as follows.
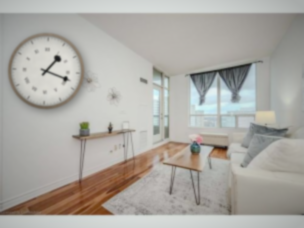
1:18
